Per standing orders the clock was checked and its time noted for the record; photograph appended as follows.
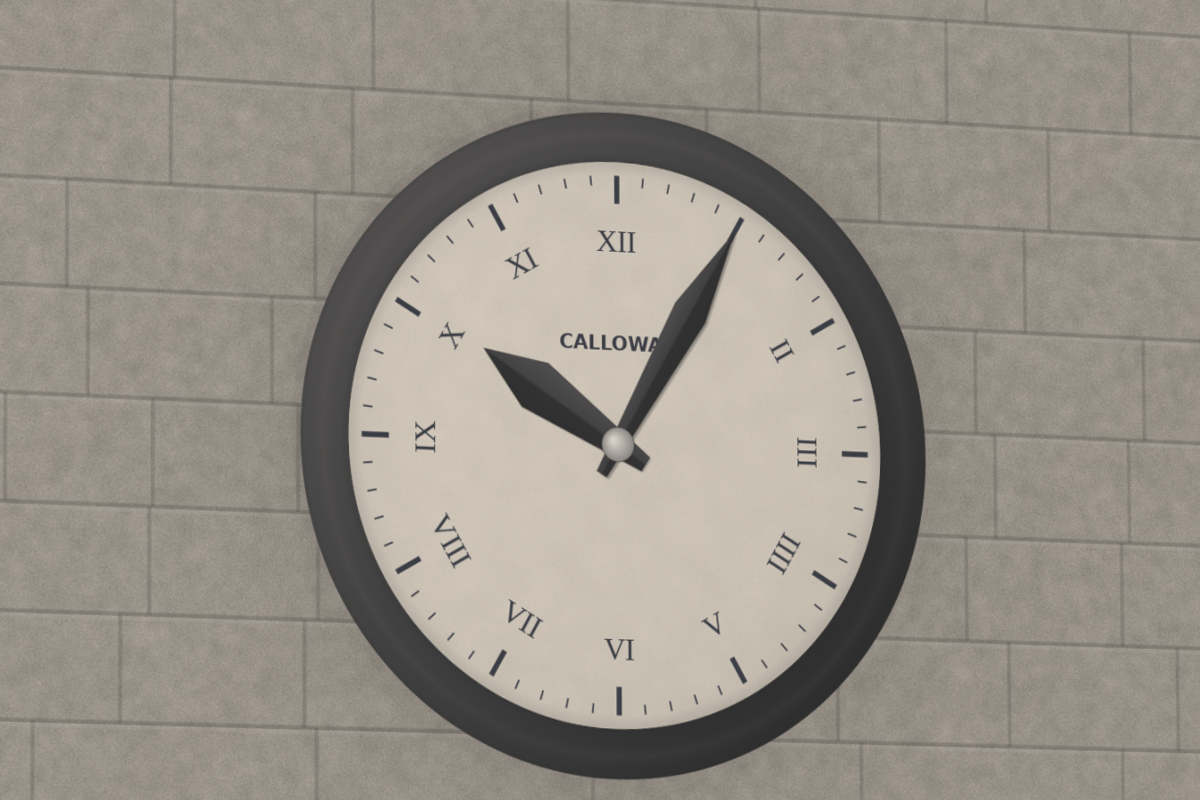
10:05
